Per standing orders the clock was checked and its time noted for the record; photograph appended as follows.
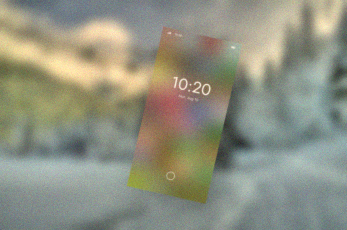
10:20
